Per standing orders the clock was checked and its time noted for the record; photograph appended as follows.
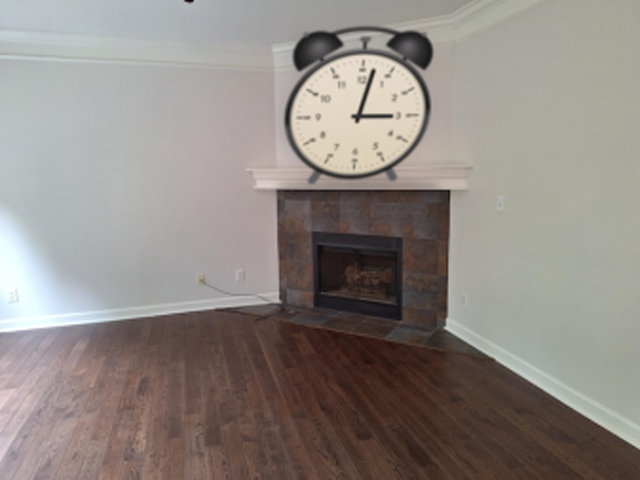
3:02
